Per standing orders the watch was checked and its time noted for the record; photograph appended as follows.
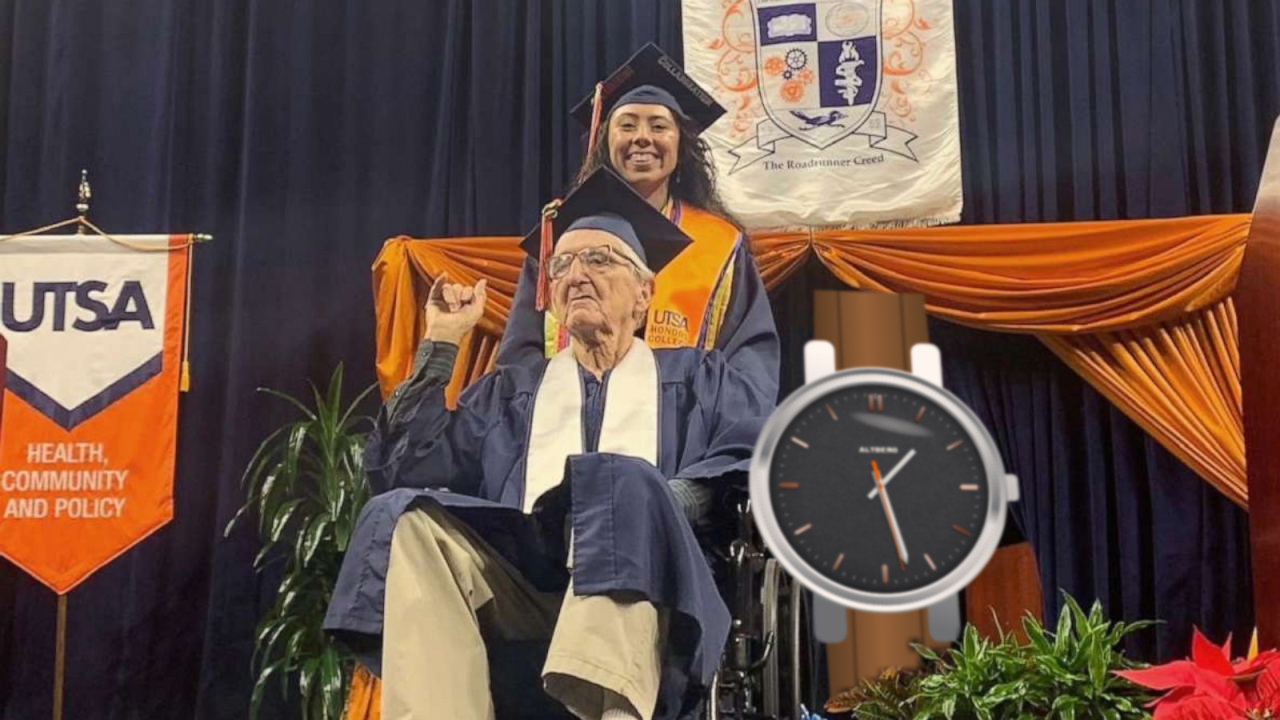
1:27:28
